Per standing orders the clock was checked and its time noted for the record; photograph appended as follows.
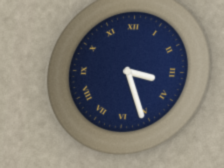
3:26
